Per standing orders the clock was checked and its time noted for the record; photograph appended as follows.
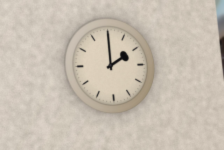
2:00
